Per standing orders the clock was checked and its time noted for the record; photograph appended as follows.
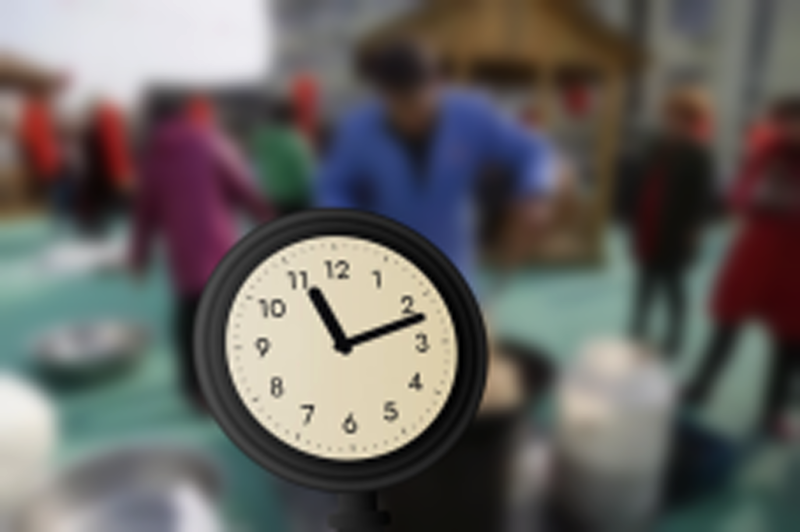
11:12
